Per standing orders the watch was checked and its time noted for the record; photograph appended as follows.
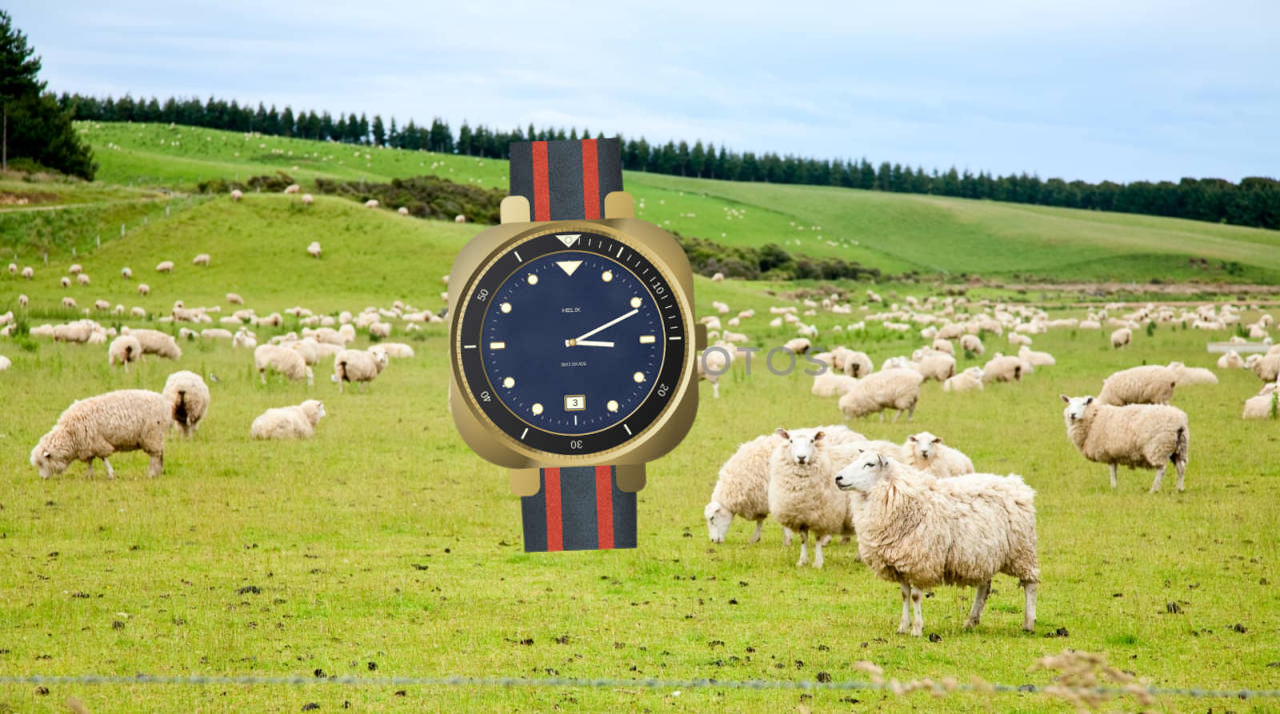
3:11
